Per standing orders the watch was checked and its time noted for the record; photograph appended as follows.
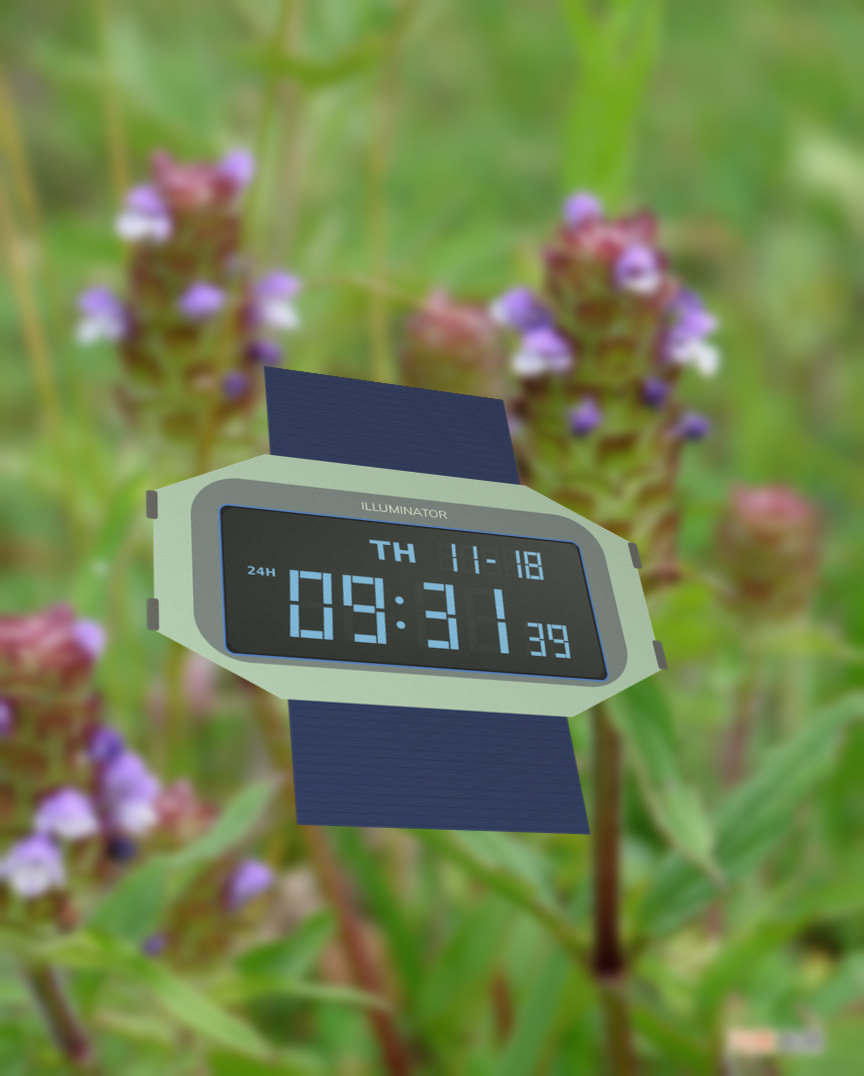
9:31:39
